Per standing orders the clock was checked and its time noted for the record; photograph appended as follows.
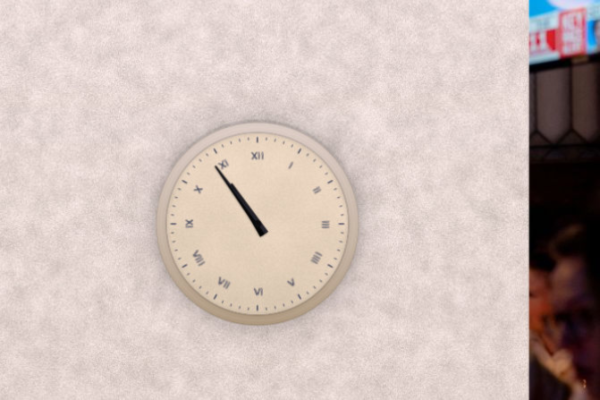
10:54
